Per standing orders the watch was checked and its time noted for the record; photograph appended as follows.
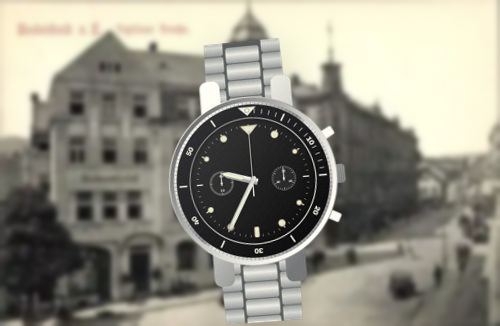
9:35
